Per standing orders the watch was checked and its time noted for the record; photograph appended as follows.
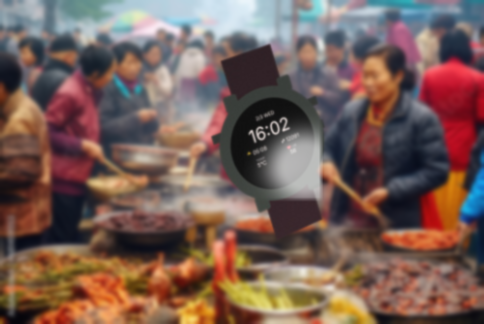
16:02
